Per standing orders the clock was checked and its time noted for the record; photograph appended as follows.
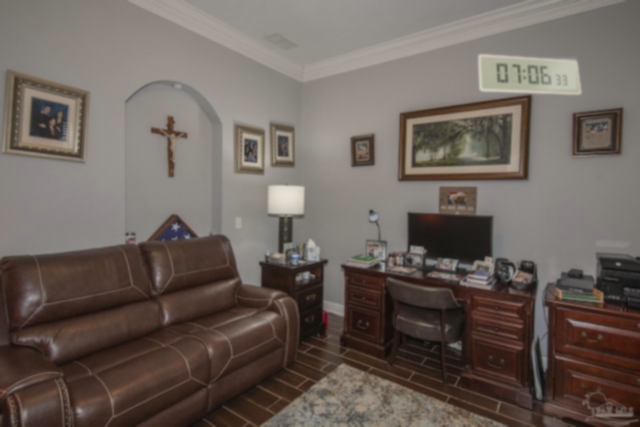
7:06
